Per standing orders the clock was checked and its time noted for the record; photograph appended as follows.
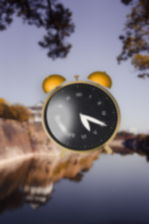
5:20
